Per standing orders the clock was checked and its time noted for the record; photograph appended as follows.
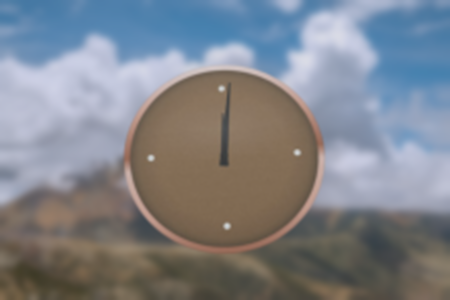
12:01
